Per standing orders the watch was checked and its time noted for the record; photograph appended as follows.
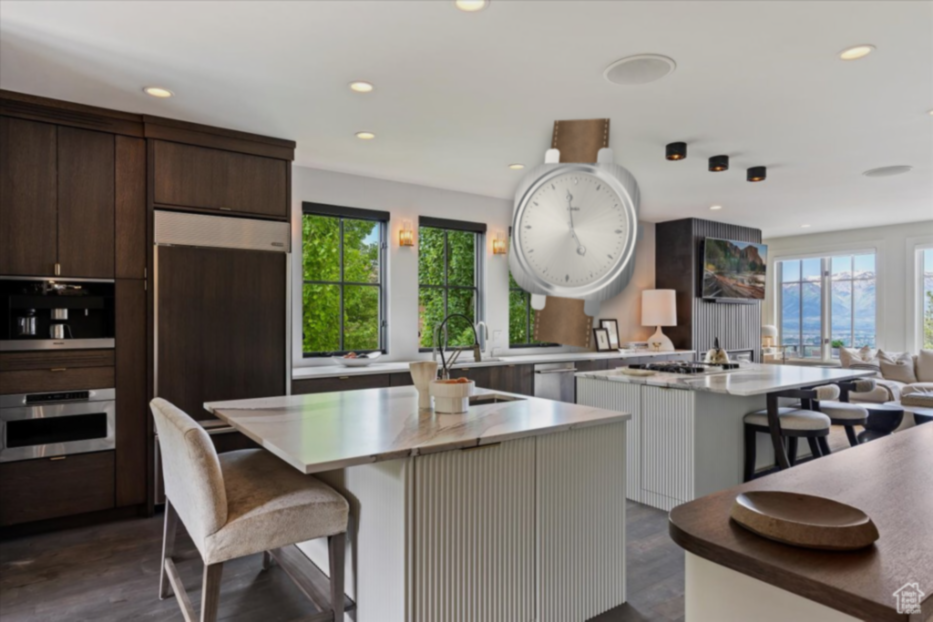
4:58
